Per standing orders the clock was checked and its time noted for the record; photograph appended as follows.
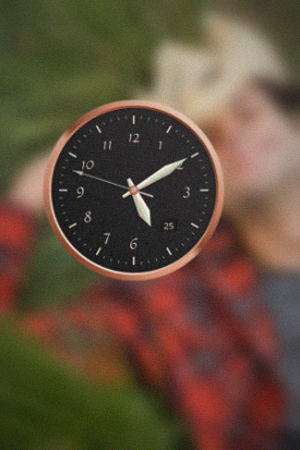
5:09:48
